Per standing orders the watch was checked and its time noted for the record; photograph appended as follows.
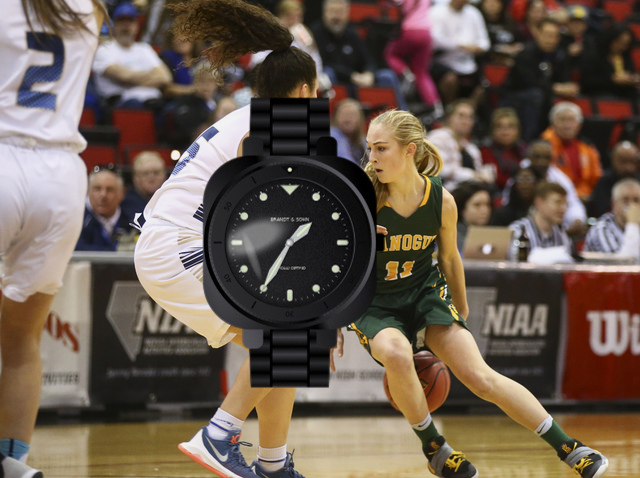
1:35
